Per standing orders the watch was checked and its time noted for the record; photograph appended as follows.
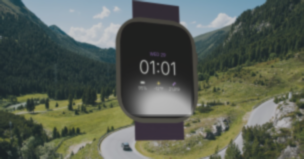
1:01
